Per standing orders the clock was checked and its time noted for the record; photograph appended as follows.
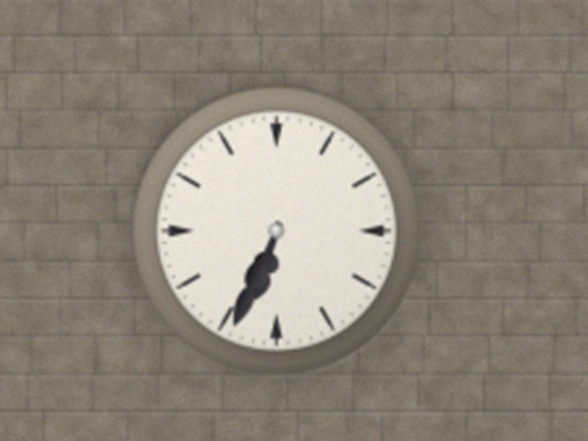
6:34
